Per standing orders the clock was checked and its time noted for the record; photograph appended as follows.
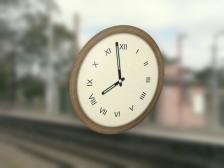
7:58
